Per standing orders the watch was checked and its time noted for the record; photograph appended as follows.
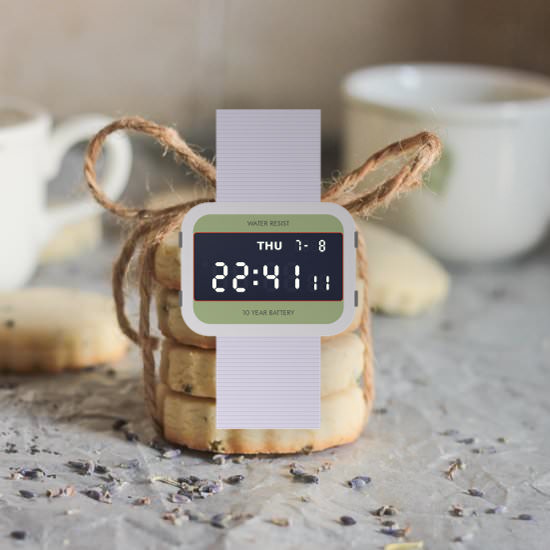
22:41:11
